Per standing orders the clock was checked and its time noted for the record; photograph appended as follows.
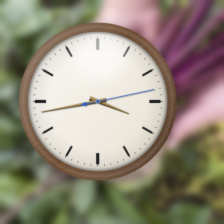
3:43:13
